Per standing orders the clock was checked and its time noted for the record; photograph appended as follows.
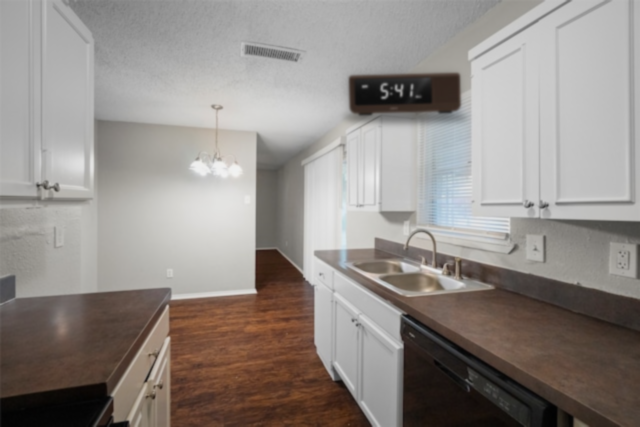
5:41
